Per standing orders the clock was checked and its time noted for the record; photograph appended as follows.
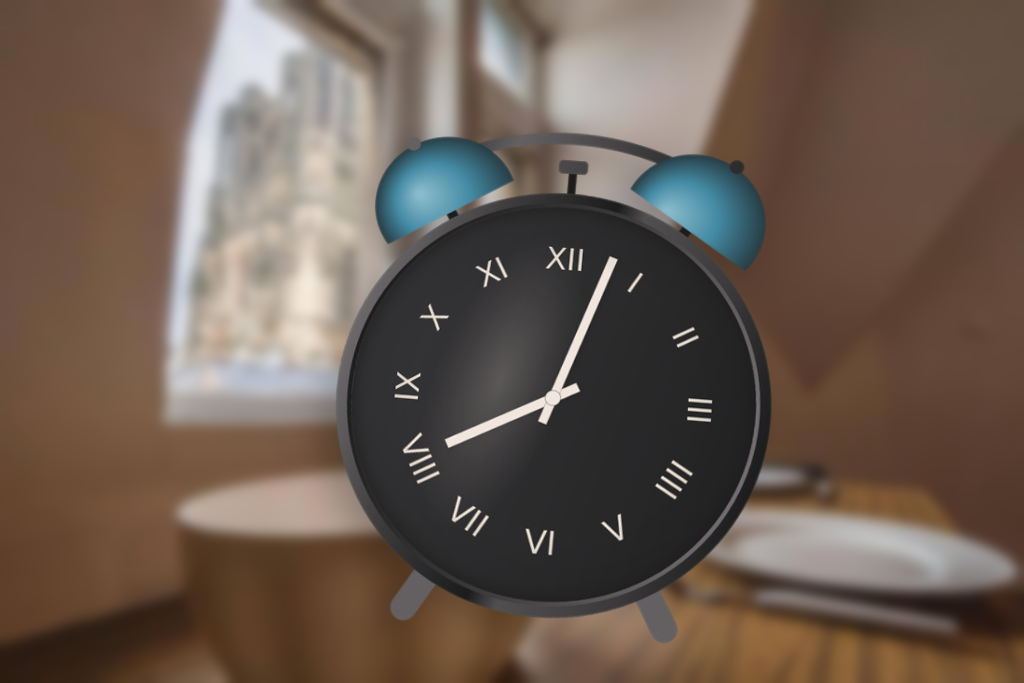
8:03
